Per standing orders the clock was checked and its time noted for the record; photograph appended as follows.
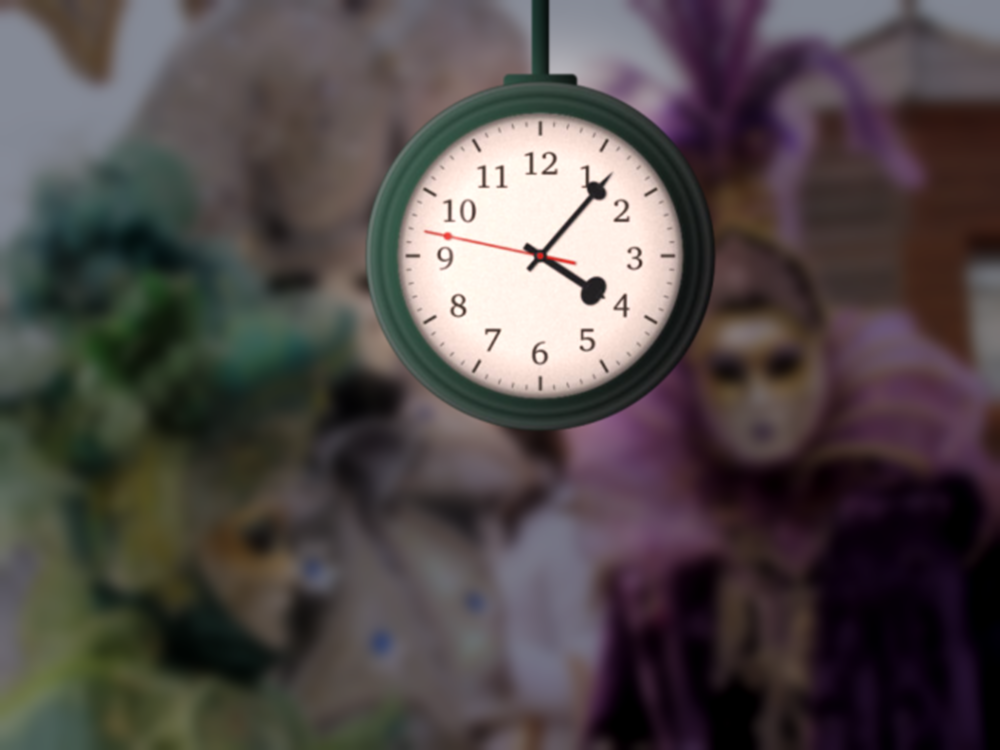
4:06:47
